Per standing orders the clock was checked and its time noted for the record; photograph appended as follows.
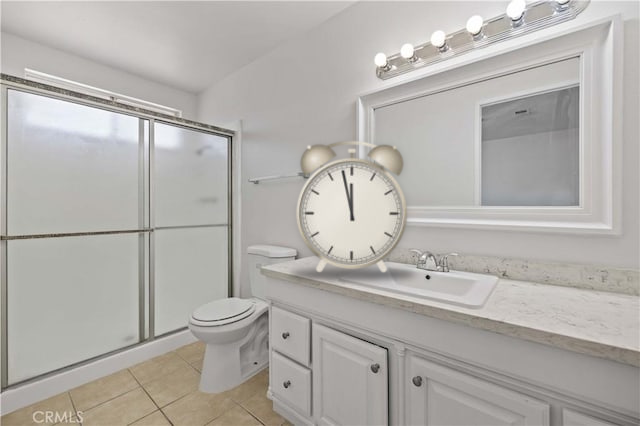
11:58
